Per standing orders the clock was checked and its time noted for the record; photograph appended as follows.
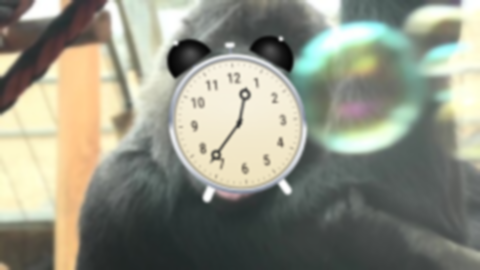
12:37
